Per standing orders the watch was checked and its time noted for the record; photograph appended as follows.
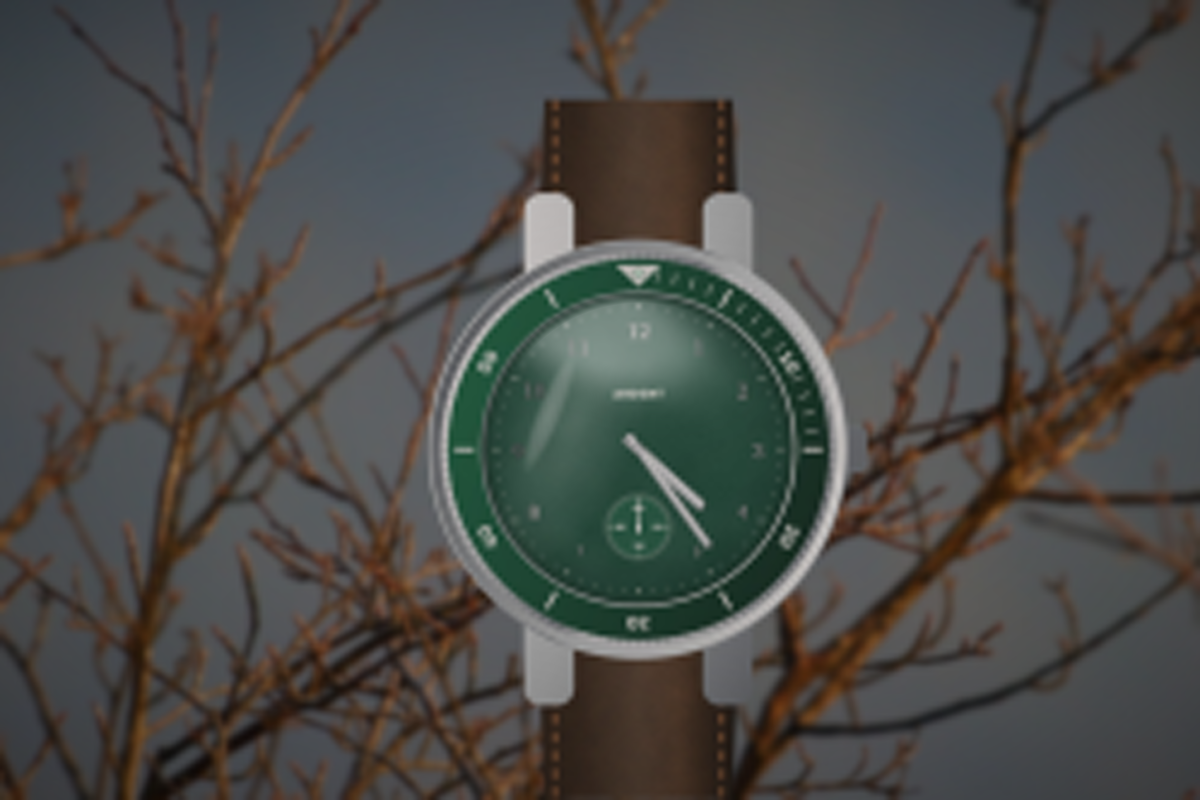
4:24
